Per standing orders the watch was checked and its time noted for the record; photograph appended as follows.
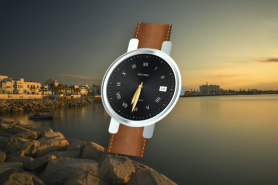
6:31
